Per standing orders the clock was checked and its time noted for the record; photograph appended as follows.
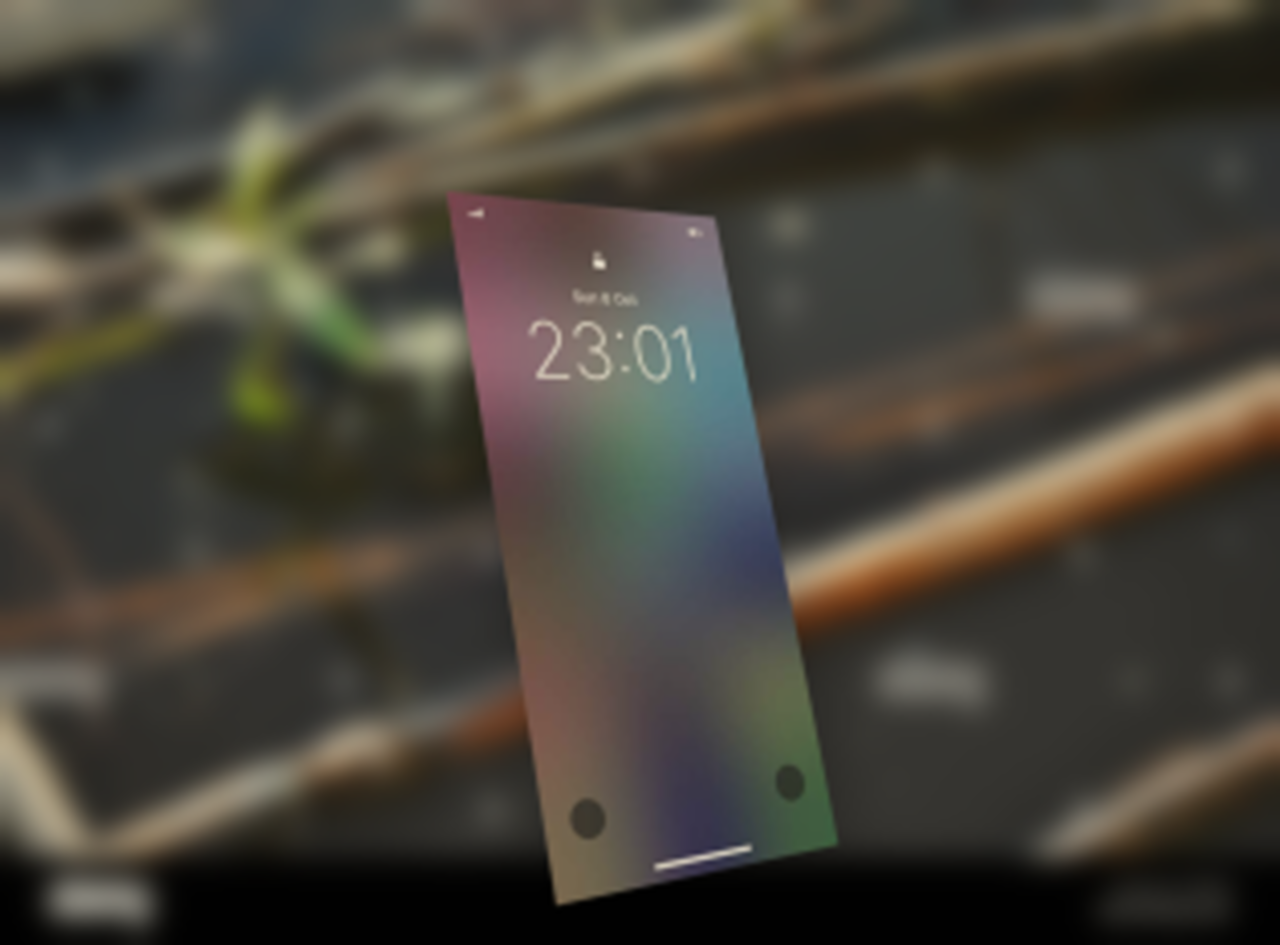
23:01
